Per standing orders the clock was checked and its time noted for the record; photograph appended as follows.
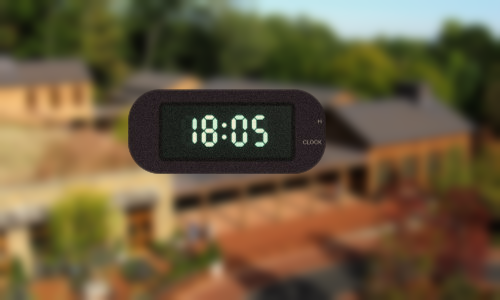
18:05
